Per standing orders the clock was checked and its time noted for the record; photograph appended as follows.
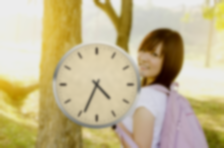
4:34
